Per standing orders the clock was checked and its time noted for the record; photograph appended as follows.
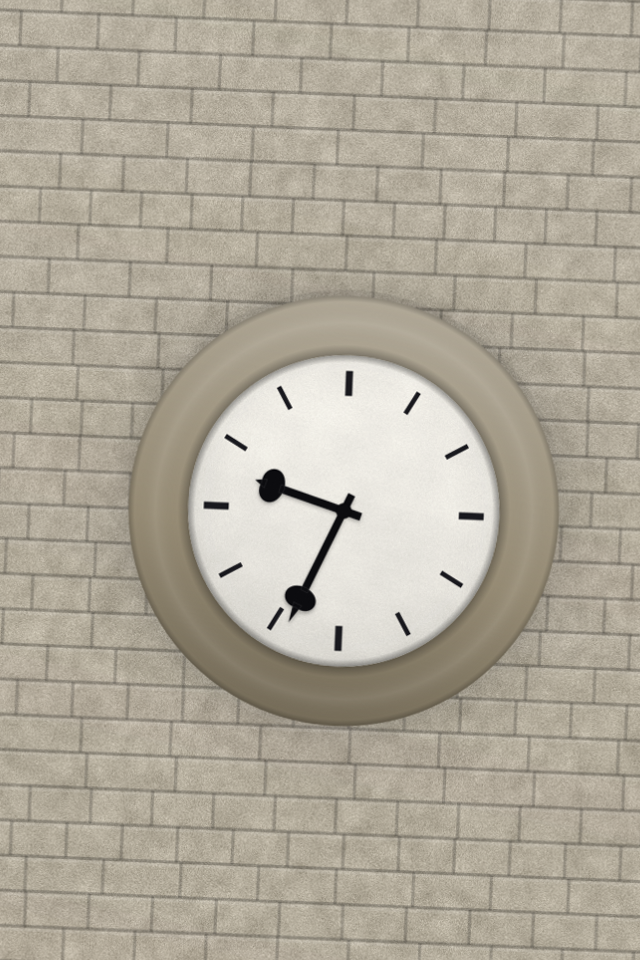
9:34
